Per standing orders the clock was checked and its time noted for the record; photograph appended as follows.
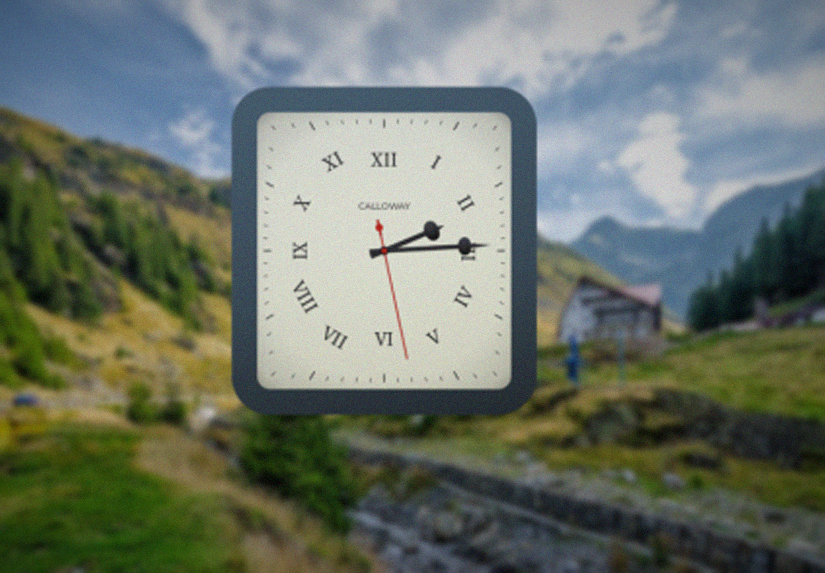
2:14:28
